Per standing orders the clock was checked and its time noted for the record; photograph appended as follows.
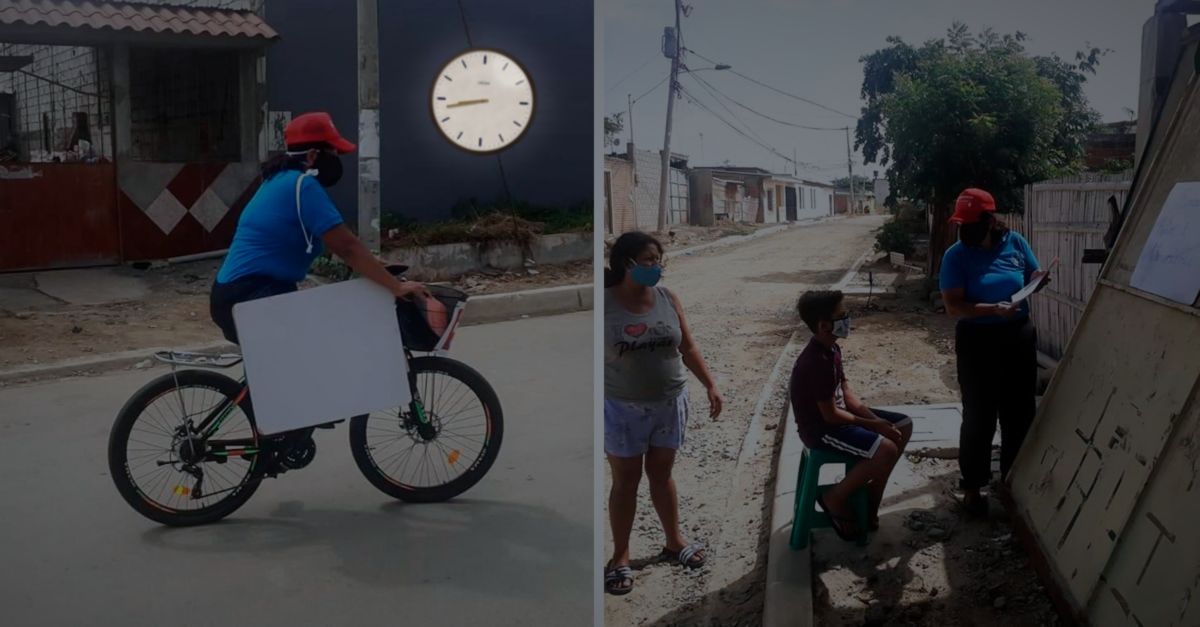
8:43
